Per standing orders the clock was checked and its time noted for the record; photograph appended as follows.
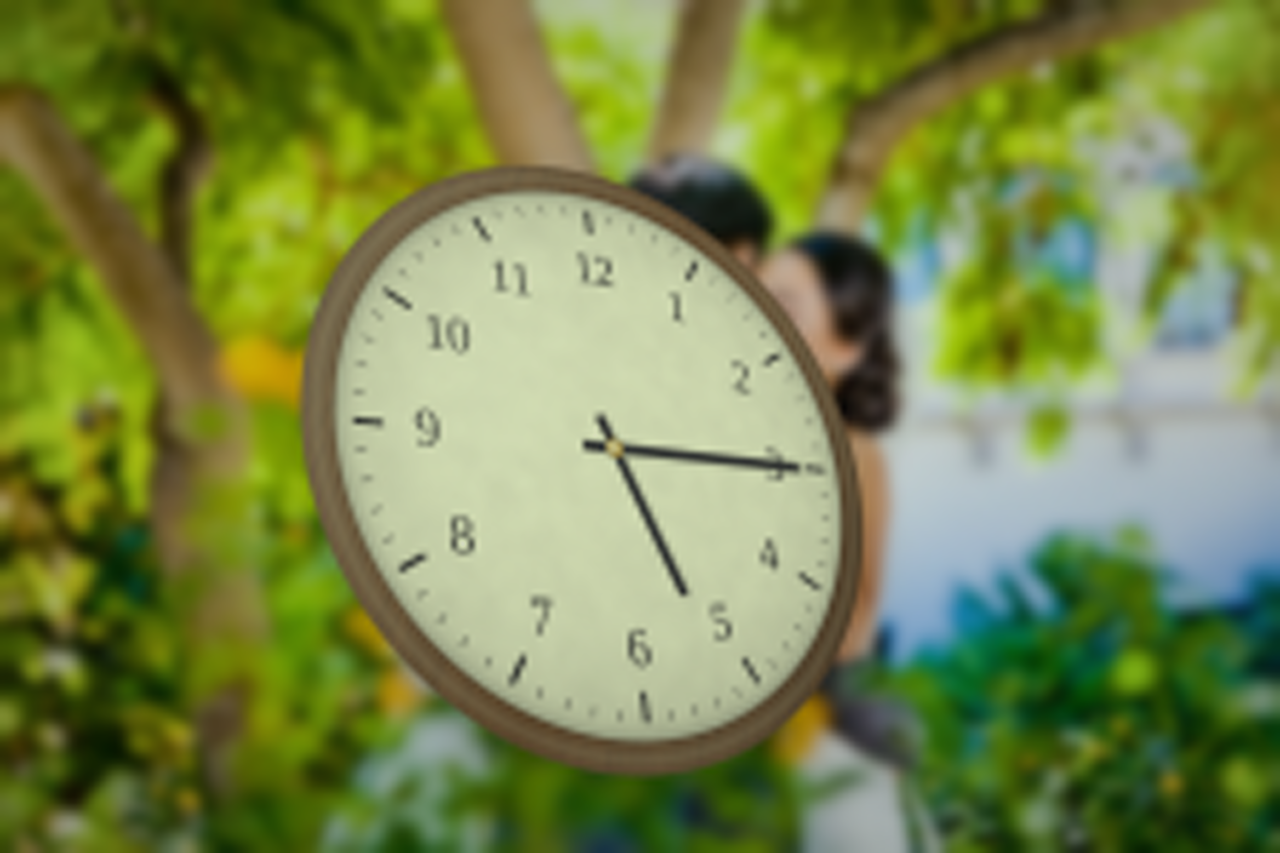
5:15
